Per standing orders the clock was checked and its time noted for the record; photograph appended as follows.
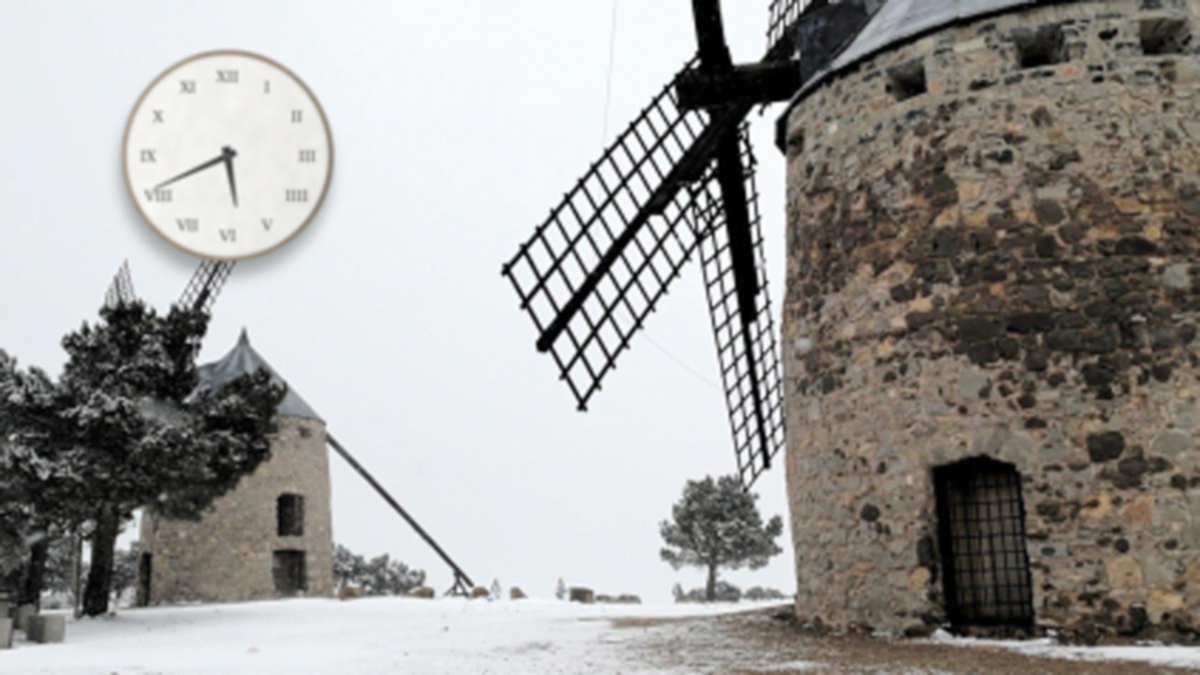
5:41
